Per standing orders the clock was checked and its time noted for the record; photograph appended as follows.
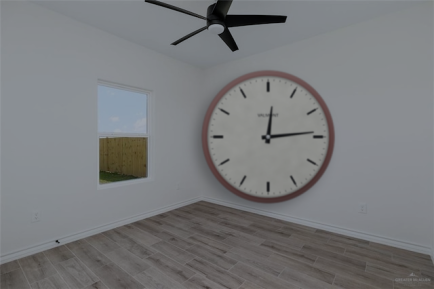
12:14
